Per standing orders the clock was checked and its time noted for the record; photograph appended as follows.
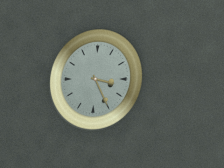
3:25
